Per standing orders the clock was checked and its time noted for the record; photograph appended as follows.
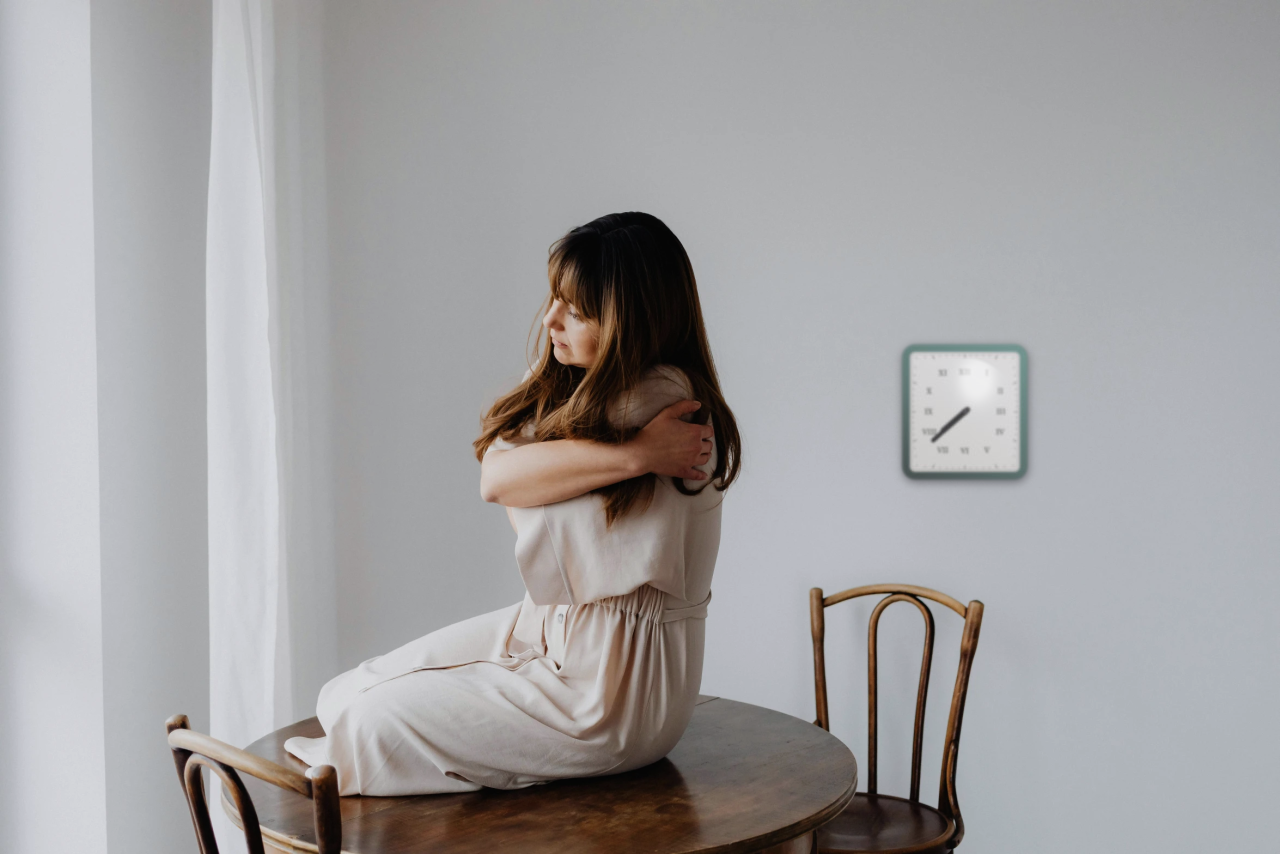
7:38
